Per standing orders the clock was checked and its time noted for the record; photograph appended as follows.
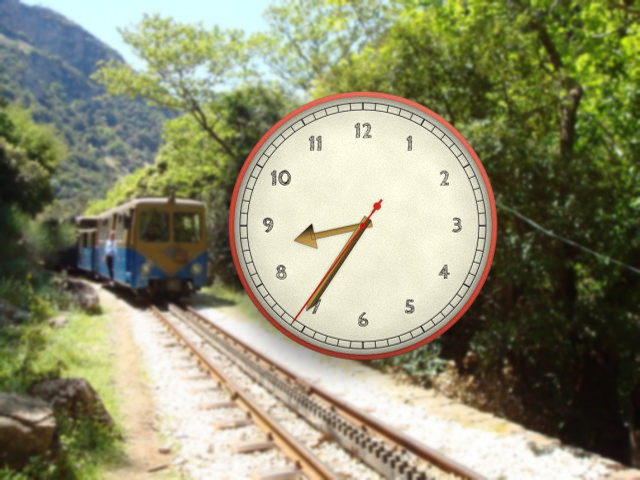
8:35:36
